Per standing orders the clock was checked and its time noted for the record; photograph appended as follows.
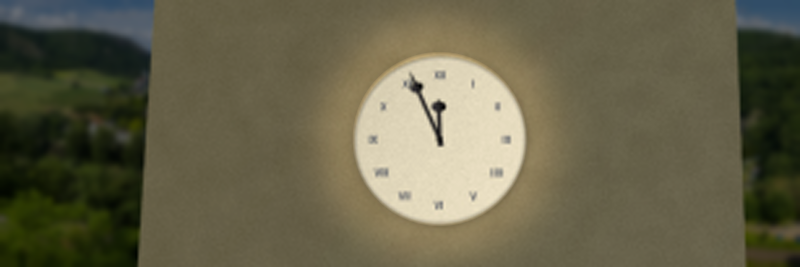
11:56
